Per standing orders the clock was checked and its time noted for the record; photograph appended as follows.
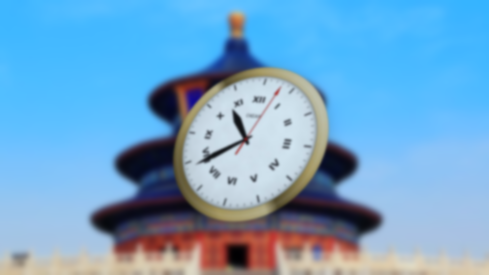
10:39:03
